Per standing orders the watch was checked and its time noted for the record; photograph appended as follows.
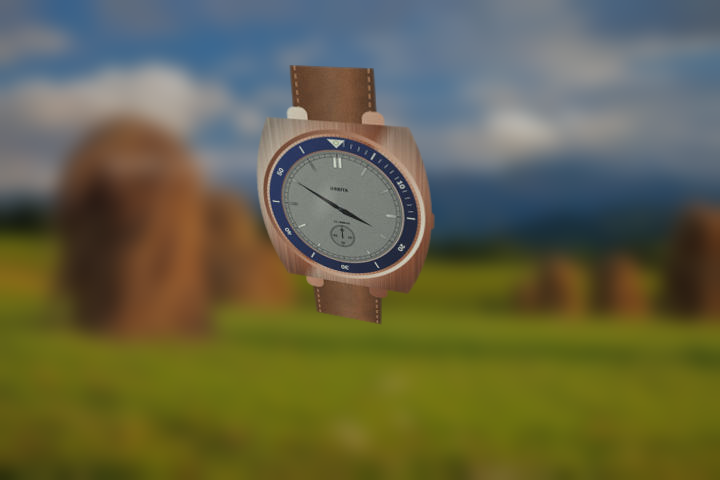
3:50
